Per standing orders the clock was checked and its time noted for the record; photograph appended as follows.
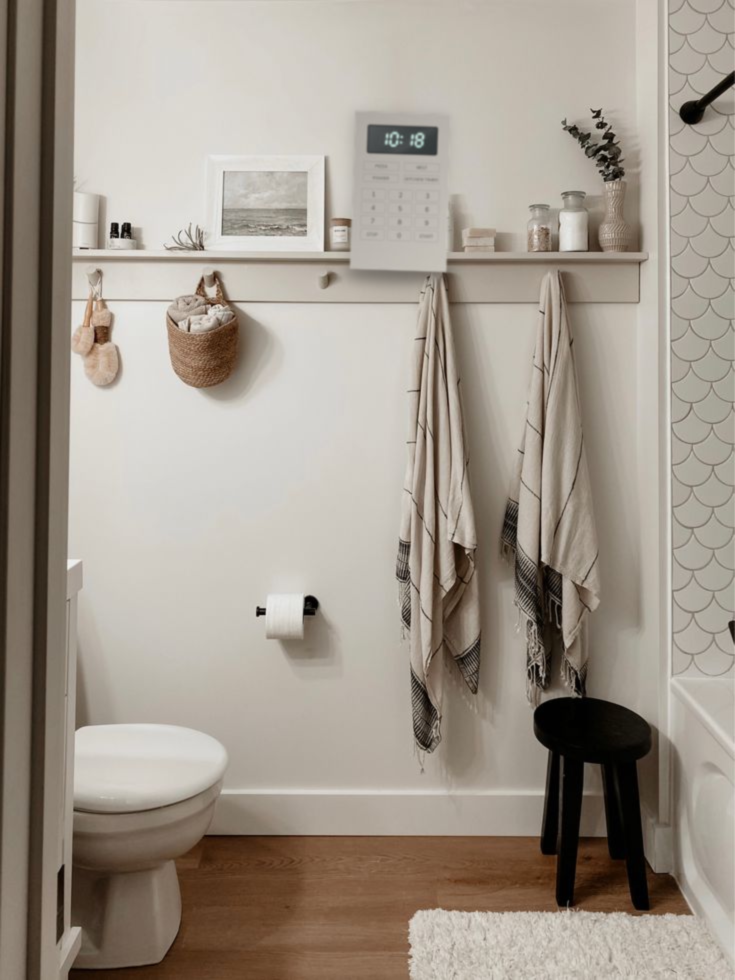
10:18
